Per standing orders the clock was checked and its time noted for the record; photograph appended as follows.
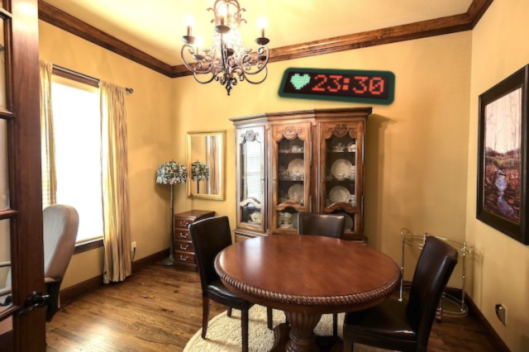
23:30
